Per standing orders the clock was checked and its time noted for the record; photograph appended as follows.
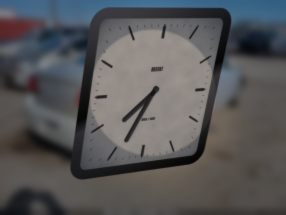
7:34
